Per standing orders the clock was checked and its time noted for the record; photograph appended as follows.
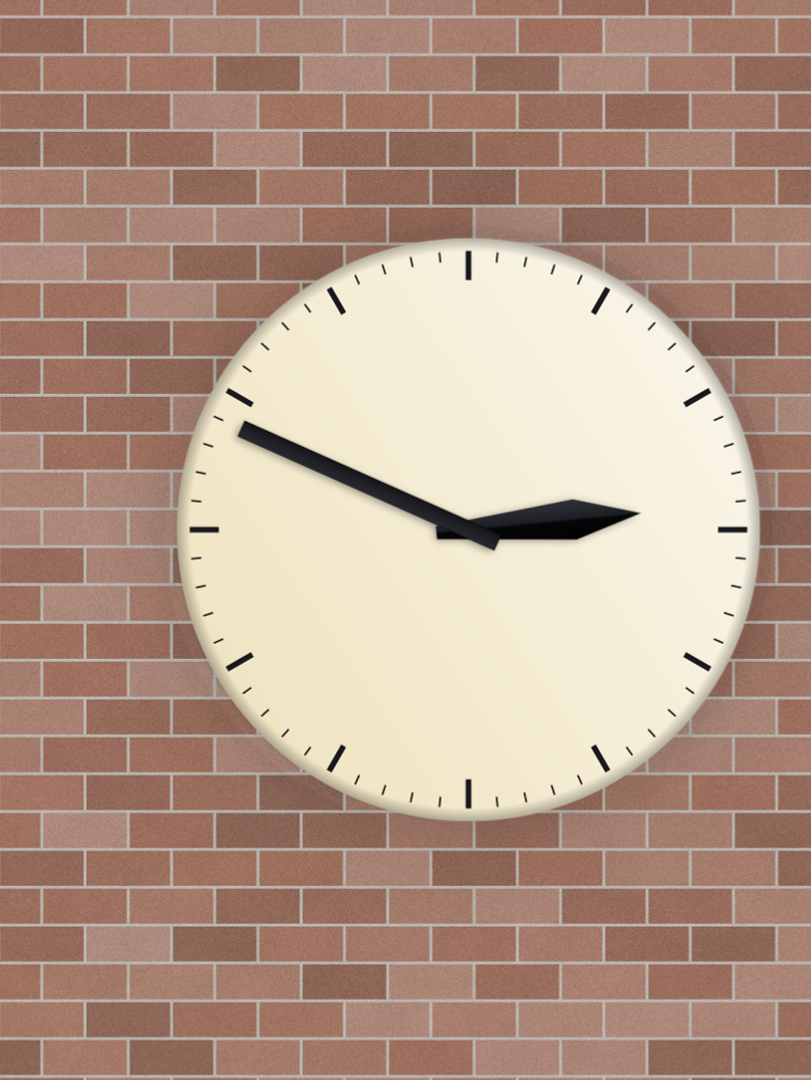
2:49
